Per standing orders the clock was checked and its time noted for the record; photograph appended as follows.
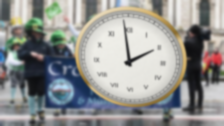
1:59
